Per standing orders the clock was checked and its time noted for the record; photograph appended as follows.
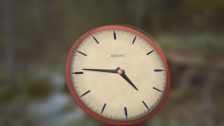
4:46
